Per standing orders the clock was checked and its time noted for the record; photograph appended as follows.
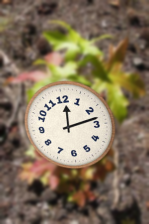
12:13
